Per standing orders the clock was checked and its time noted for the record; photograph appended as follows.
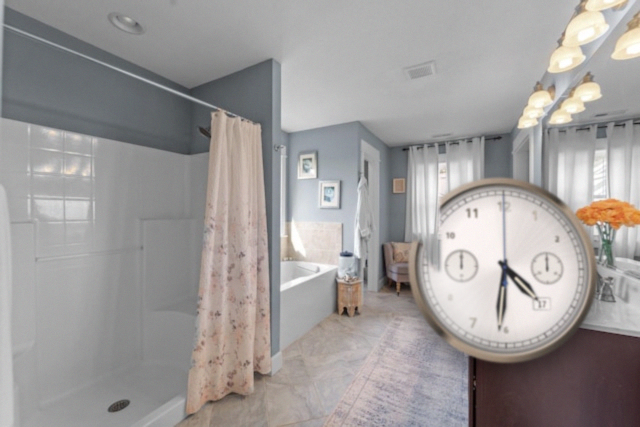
4:31
